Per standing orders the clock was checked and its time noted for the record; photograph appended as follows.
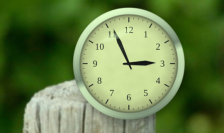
2:56
